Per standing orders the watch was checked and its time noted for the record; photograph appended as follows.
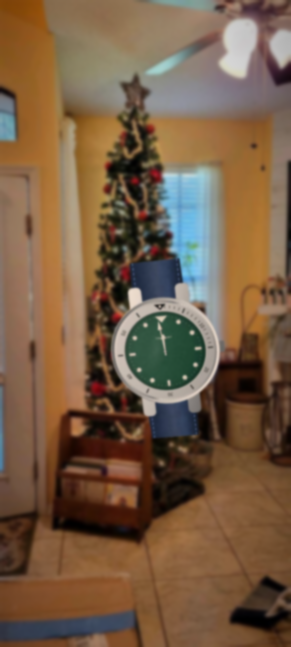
11:59
